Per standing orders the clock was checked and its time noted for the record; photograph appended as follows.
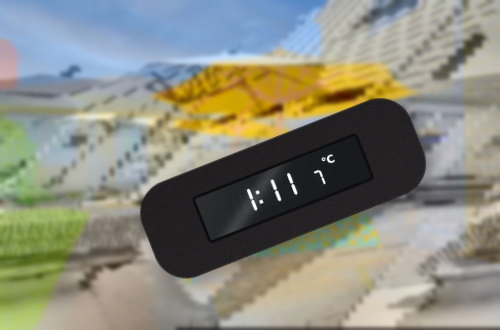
1:11
